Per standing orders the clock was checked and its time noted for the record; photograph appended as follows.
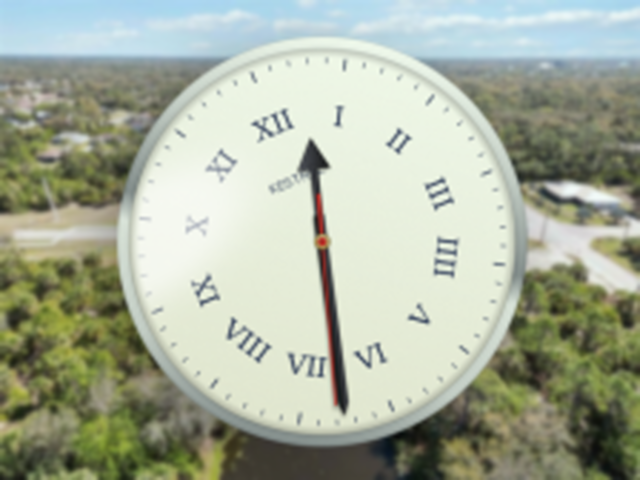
12:32:33
